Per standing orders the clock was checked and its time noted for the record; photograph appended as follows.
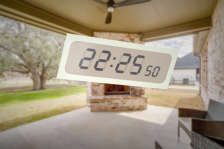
22:25:50
